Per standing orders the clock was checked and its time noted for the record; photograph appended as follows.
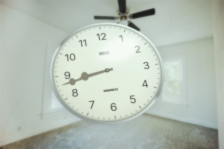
8:43
